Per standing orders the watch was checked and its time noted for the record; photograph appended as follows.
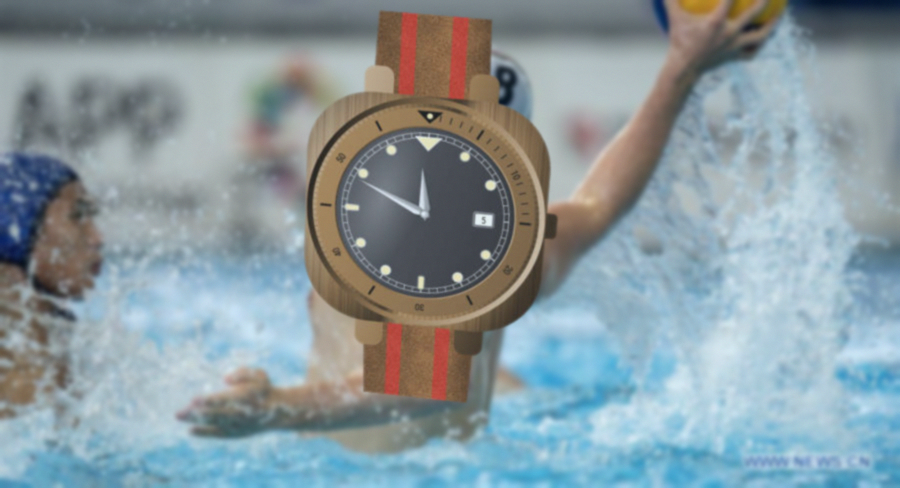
11:49
